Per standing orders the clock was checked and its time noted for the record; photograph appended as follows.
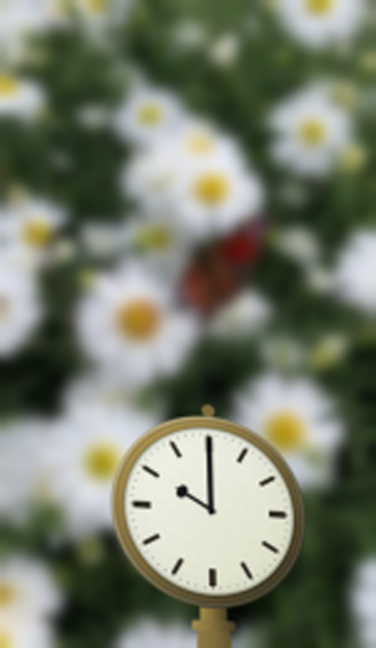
10:00
